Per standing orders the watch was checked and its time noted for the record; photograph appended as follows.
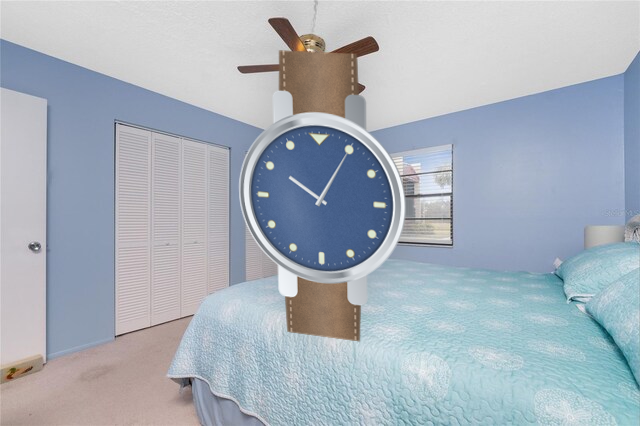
10:05
